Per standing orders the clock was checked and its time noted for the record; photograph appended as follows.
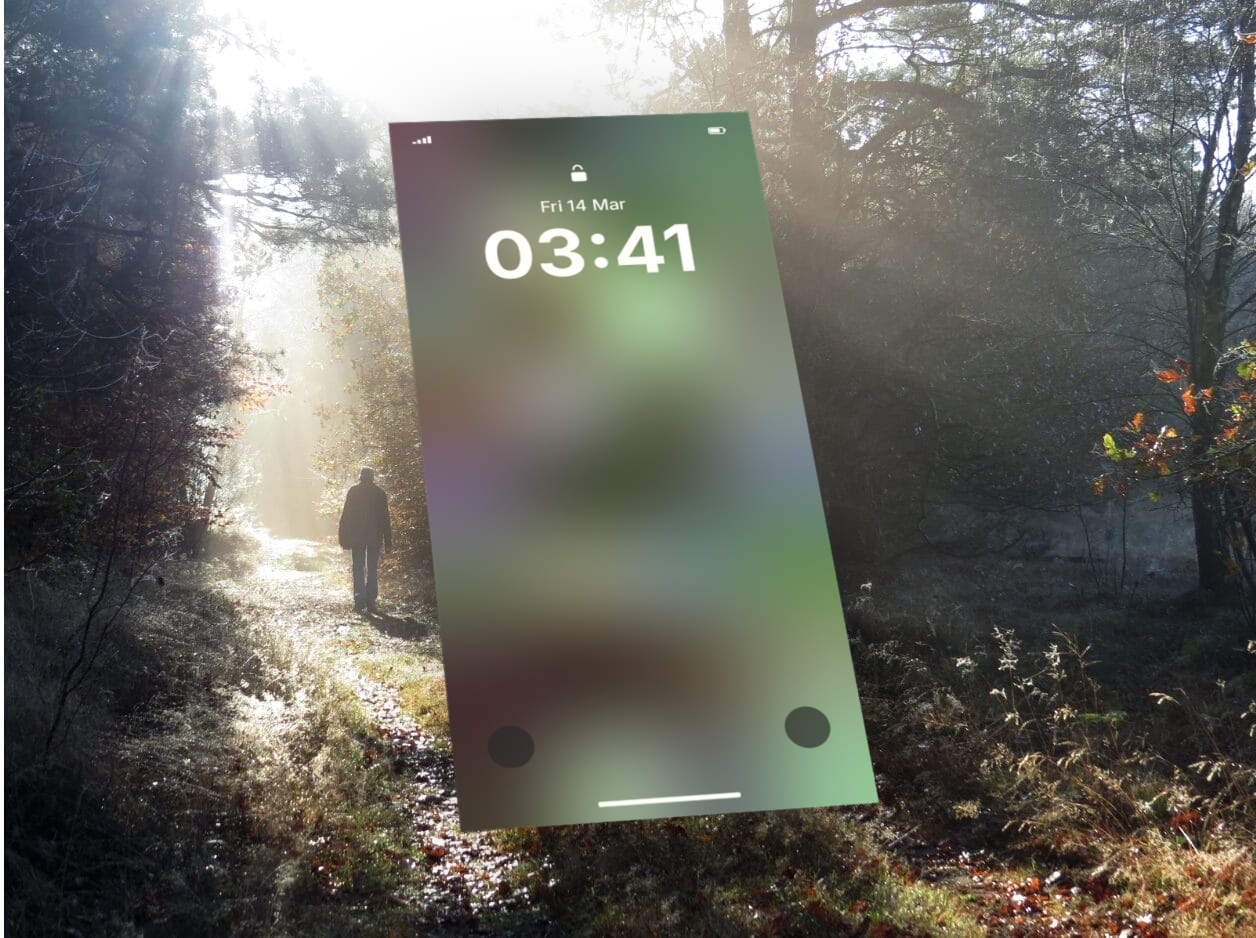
3:41
